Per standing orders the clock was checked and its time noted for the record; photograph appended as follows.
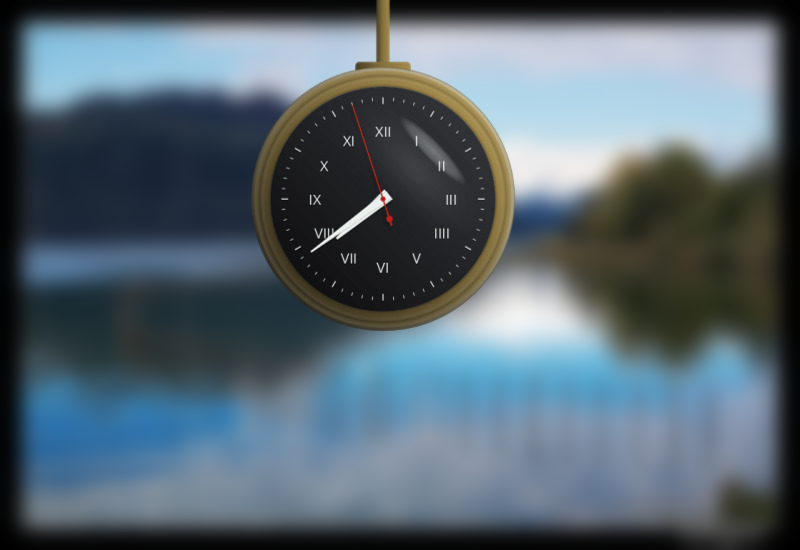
7:38:57
